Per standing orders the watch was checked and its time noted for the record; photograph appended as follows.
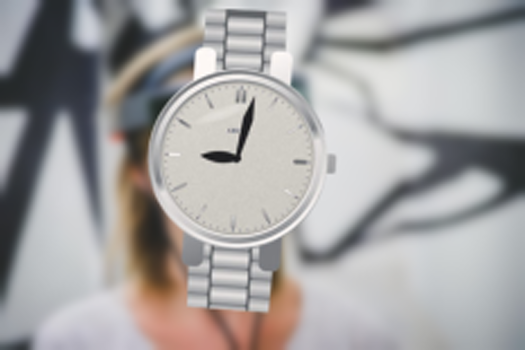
9:02
